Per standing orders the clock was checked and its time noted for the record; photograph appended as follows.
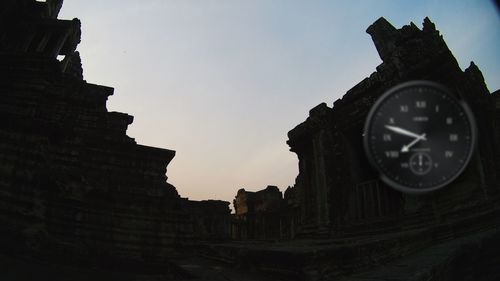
7:48
